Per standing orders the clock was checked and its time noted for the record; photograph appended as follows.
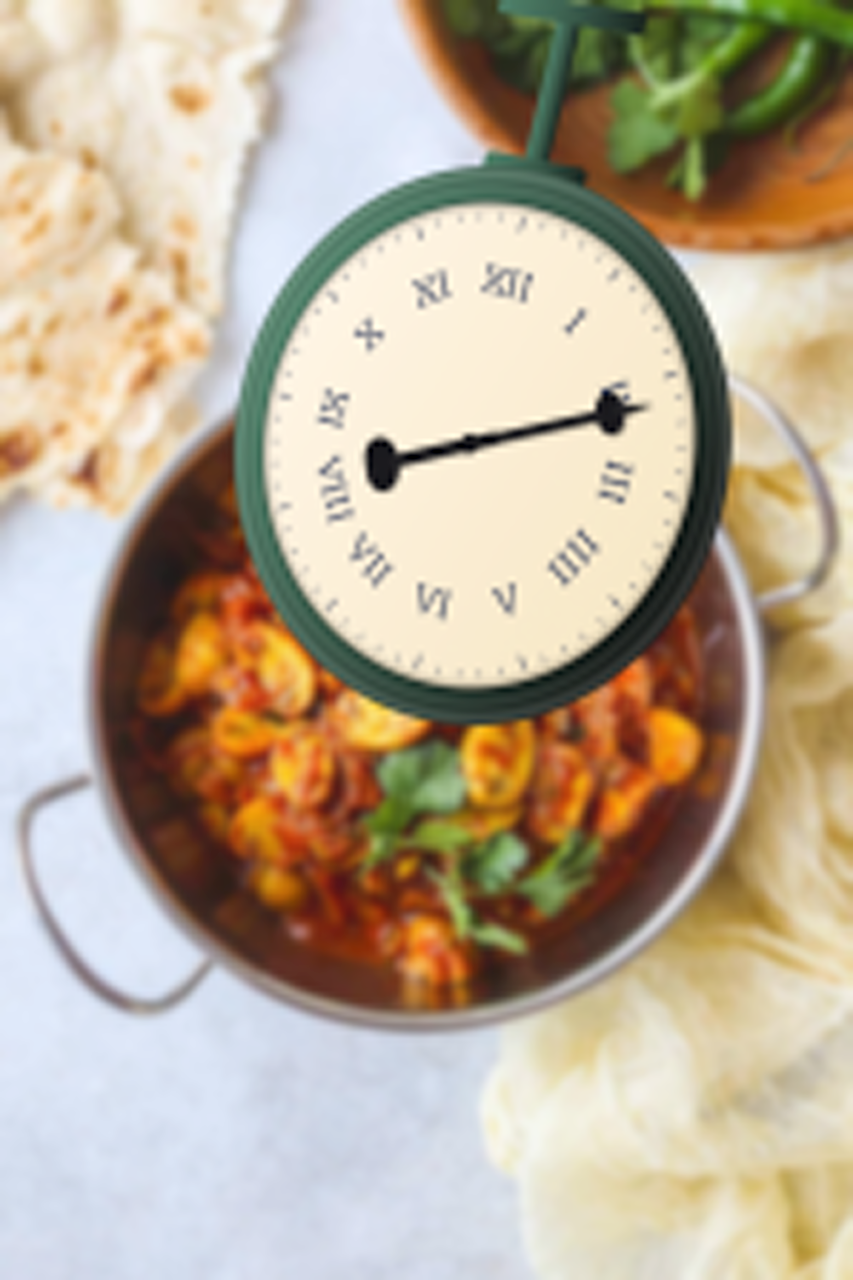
8:11
